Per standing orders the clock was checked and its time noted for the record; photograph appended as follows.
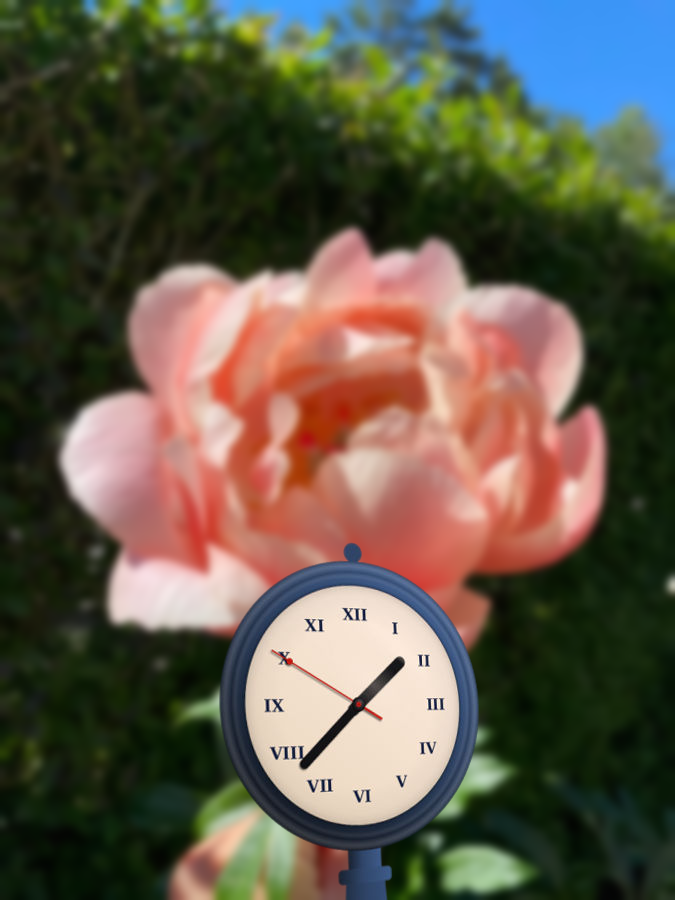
1:37:50
